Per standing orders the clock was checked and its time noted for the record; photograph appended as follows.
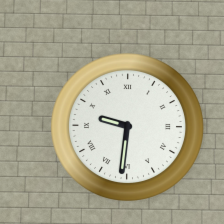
9:31
